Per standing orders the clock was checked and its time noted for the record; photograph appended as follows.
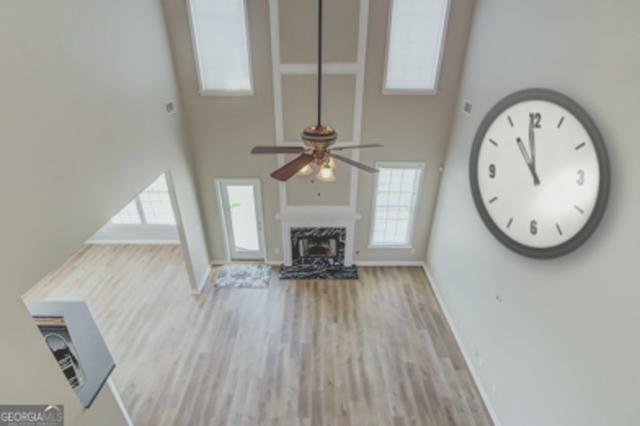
10:59
